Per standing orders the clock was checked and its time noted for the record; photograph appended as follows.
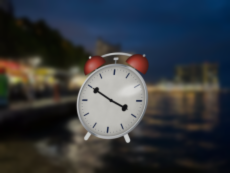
3:50
